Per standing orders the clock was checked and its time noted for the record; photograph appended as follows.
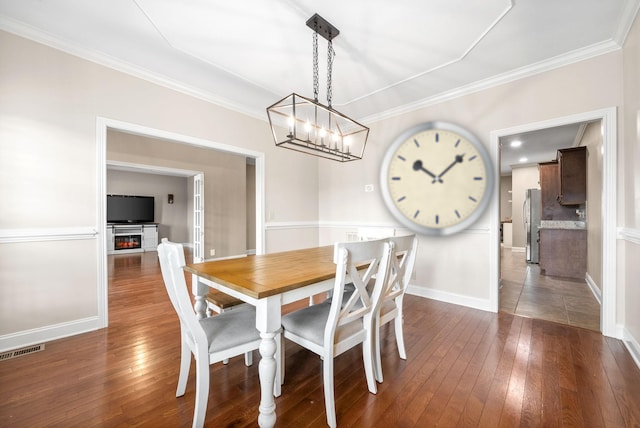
10:08
